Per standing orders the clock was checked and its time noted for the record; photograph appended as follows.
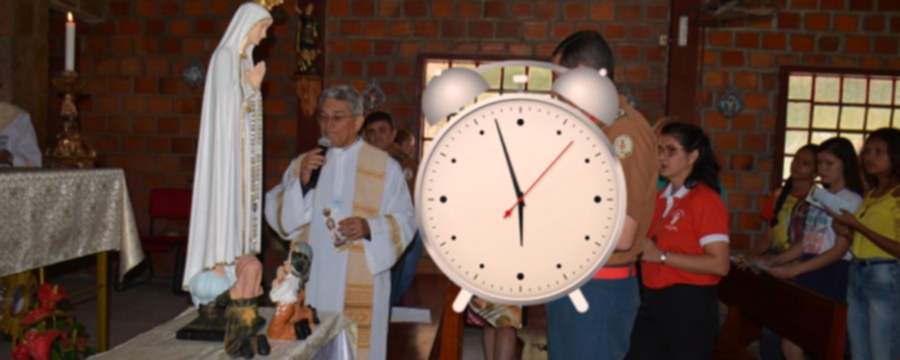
5:57:07
